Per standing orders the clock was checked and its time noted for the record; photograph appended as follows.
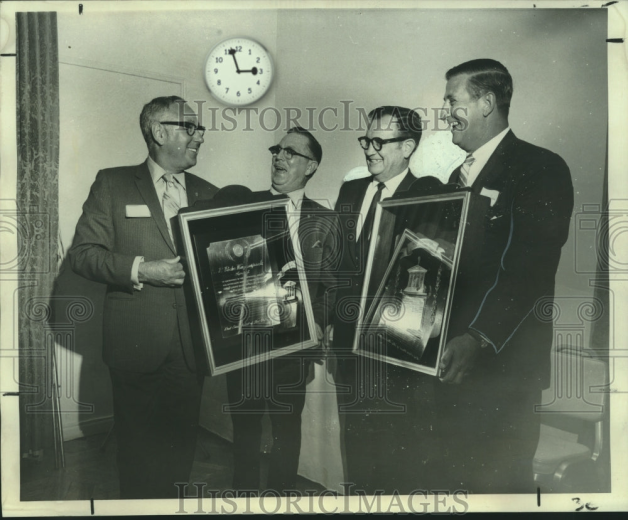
2:57
